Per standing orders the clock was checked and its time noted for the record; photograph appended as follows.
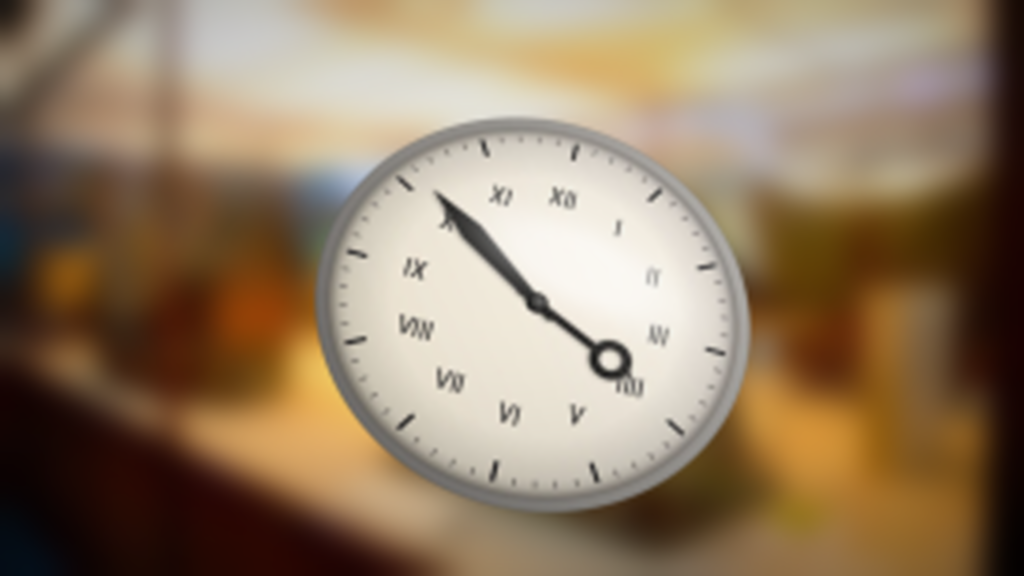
3:51
